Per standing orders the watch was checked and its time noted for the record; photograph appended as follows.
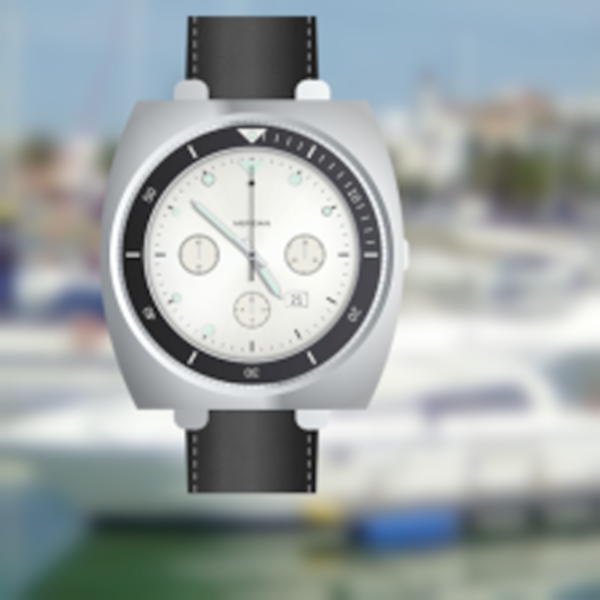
4:52
